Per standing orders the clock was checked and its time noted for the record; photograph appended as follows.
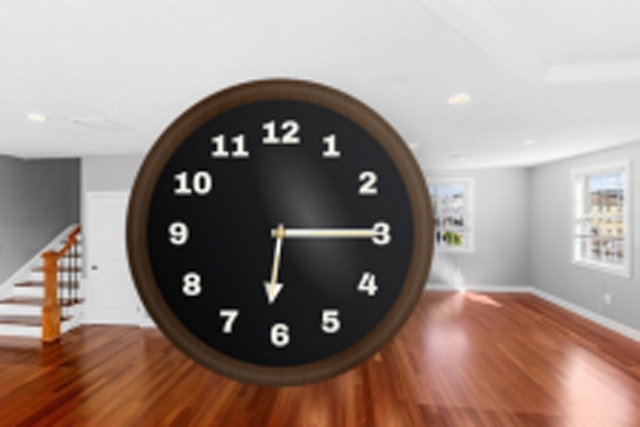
6:15
